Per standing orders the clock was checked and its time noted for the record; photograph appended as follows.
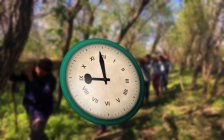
8:59
